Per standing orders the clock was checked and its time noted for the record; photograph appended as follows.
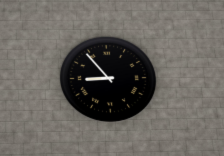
8:54
